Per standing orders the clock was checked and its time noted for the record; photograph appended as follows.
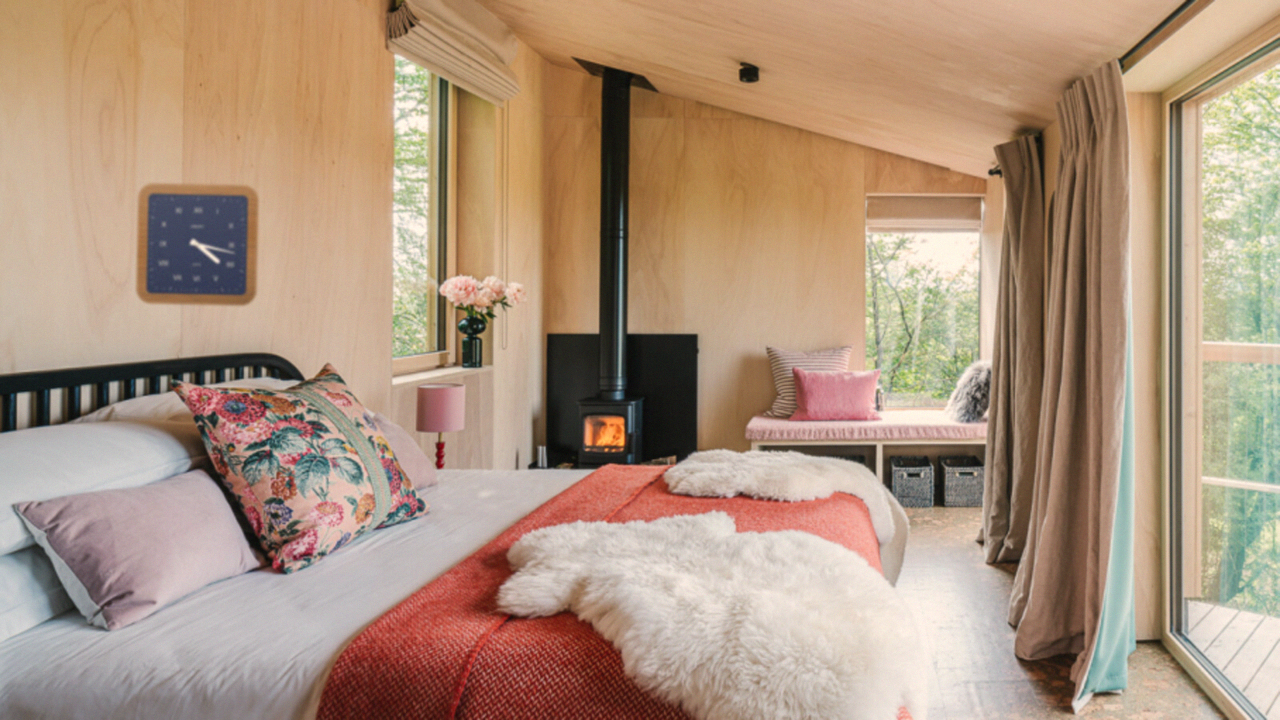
4:17
